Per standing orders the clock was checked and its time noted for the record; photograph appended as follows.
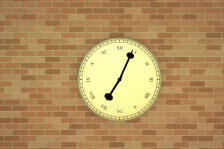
7:04
